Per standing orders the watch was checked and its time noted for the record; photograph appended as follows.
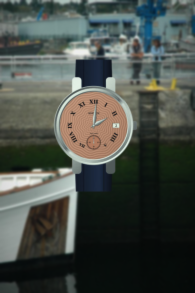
2:01
